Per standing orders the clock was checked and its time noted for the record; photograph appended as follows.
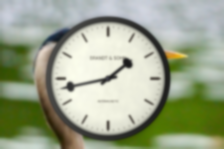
1:43
